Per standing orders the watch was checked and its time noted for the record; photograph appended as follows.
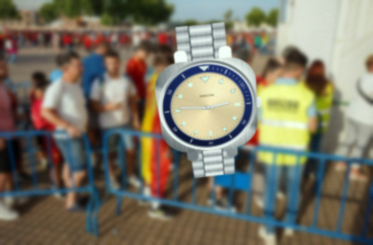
2:46
